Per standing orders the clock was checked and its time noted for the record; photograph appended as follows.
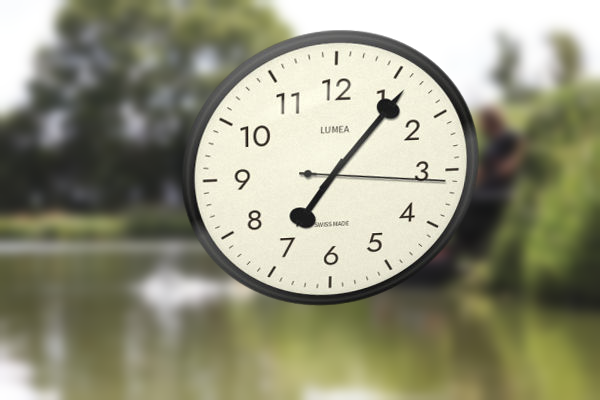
7:06:16
